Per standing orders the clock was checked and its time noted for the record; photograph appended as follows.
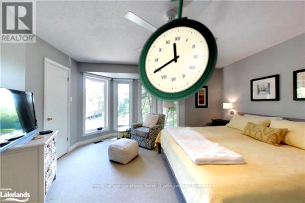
11:40
